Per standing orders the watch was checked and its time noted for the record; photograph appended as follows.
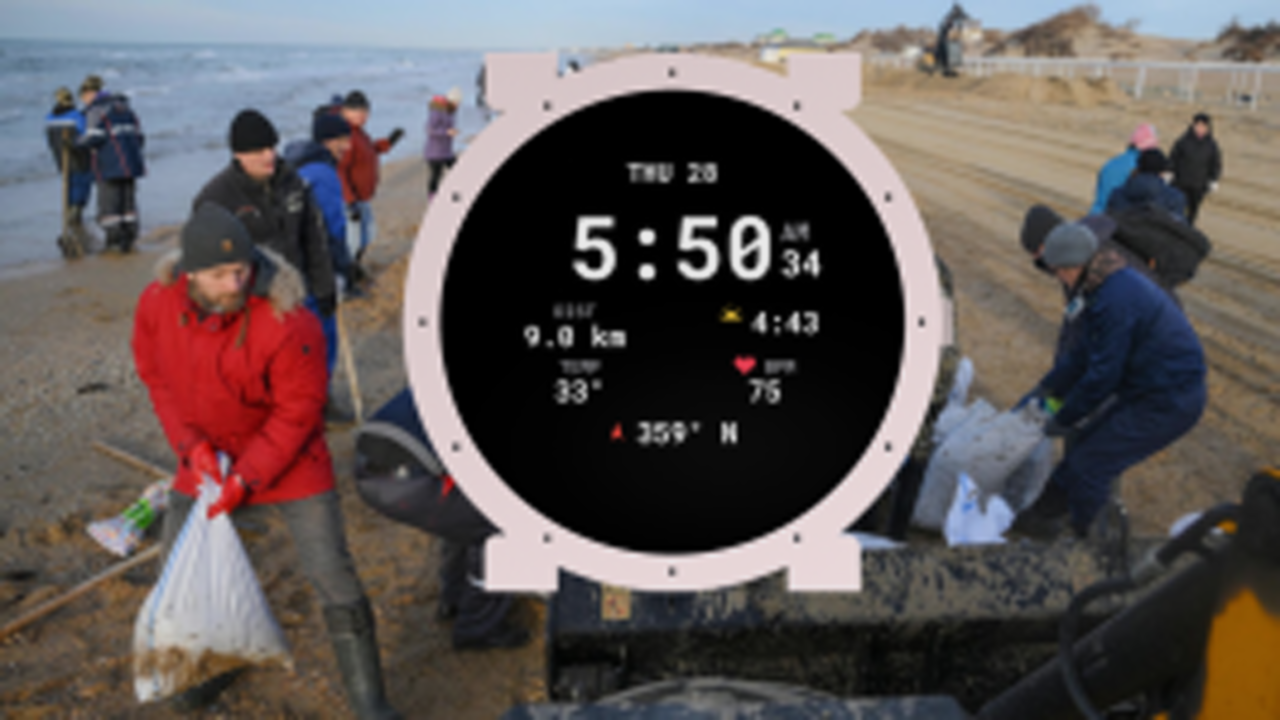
5:50:34
